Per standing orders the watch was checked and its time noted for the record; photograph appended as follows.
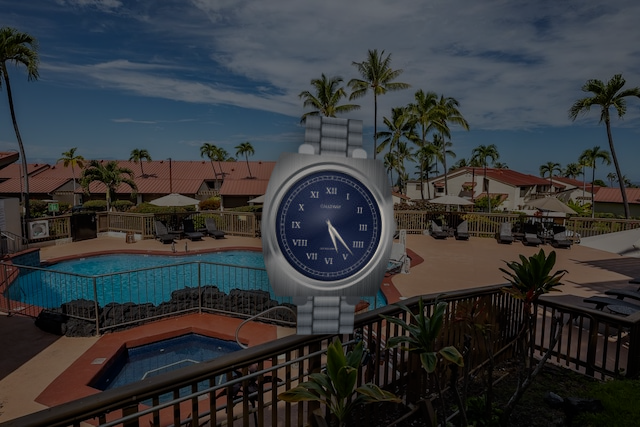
5:23
